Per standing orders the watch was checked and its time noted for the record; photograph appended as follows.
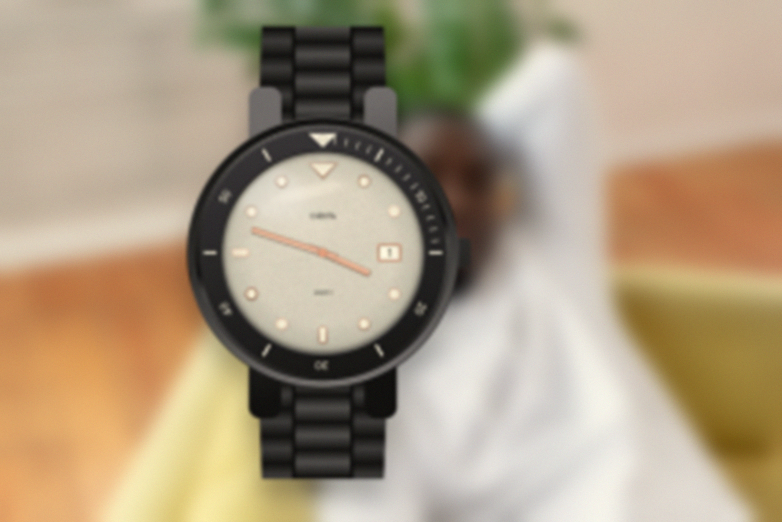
3:48
